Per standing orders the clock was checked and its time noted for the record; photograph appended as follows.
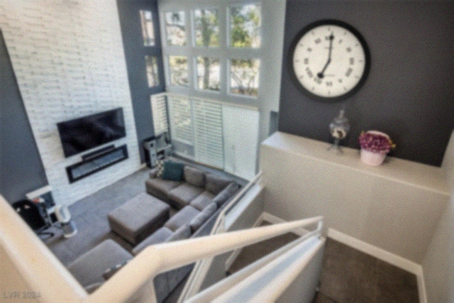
7:01
